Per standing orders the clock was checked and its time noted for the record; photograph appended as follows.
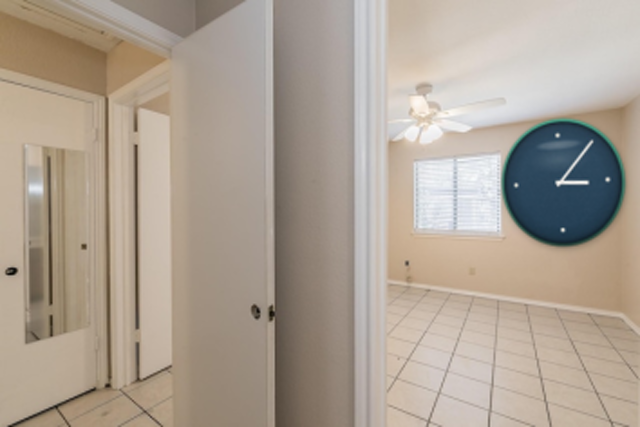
3:07
